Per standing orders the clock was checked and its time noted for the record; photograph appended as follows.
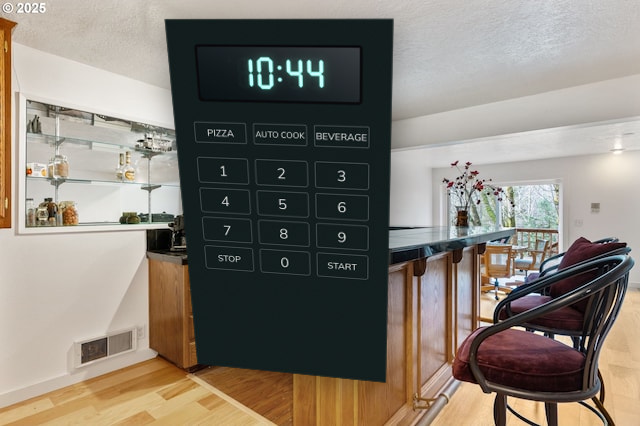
10:44
